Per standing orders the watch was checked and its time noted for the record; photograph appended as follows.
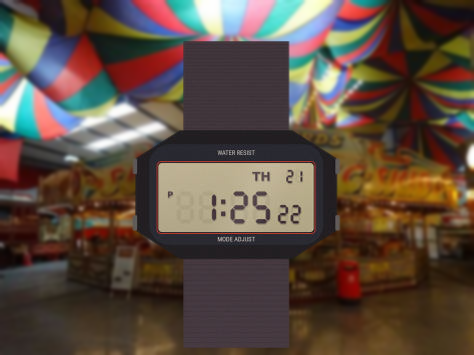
1:25:22
